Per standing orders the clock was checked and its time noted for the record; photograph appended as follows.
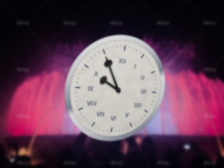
9:55
